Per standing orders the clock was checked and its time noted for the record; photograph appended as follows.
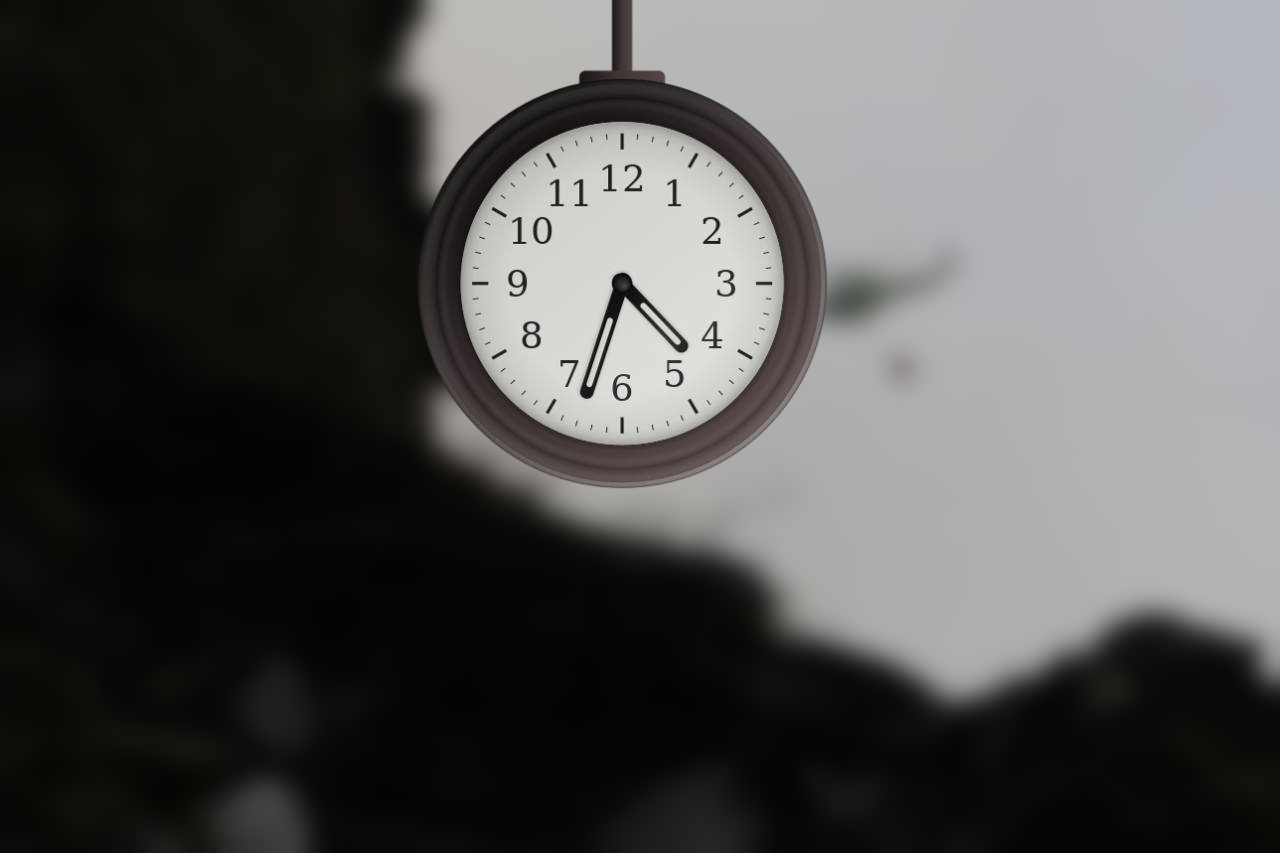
4:33
